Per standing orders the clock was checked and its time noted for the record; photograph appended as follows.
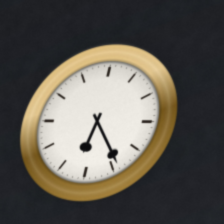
6:24
